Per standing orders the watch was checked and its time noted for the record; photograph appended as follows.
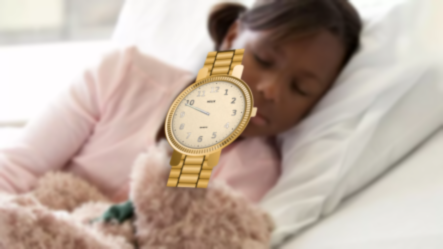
9:49
